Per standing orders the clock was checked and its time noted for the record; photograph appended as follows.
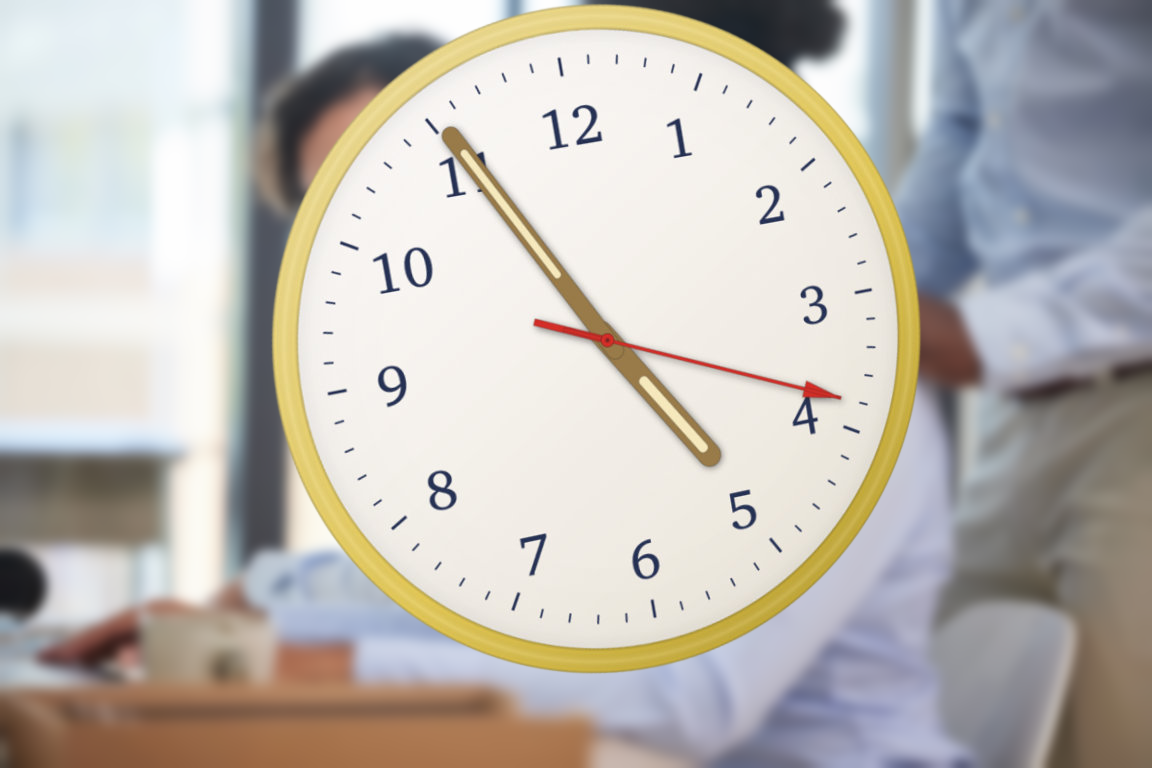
4:55:19
